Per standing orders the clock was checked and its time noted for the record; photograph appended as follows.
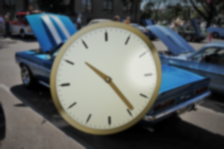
10:24
